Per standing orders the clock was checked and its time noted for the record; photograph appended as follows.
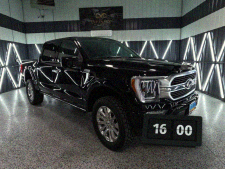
16:00
